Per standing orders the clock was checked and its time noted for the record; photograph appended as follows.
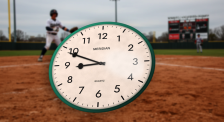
8:49
